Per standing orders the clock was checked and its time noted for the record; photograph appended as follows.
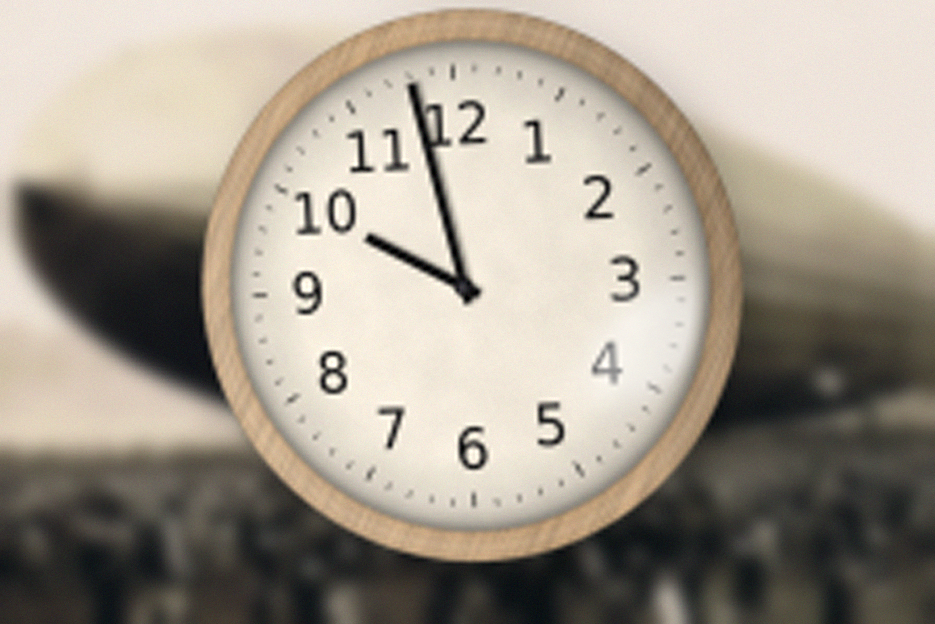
9:58
